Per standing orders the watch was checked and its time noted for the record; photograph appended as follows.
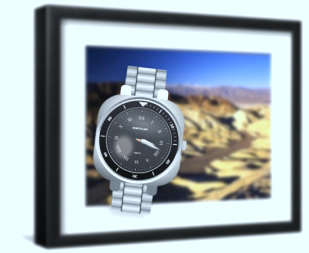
3:18
